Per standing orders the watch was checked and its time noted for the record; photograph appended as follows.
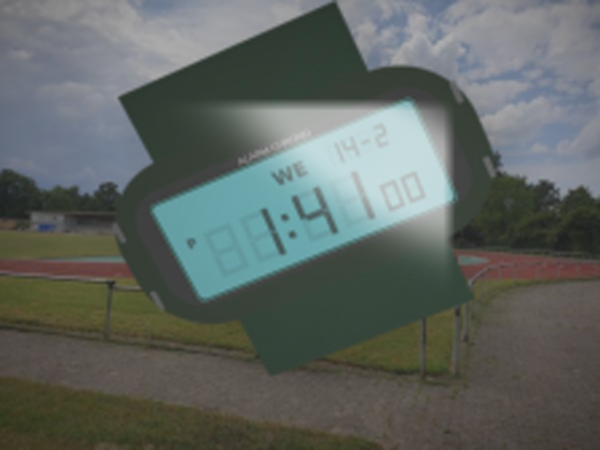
1:41:00
